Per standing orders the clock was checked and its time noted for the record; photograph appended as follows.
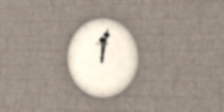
12:02
